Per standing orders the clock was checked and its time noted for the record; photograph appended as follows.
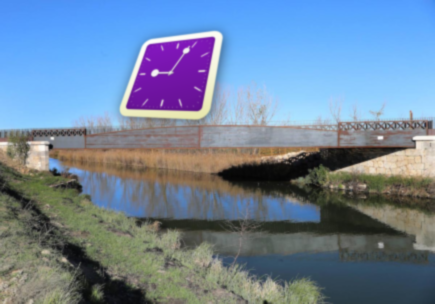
9:04
